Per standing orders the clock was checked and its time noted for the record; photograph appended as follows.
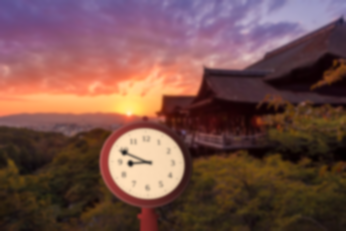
8:49
